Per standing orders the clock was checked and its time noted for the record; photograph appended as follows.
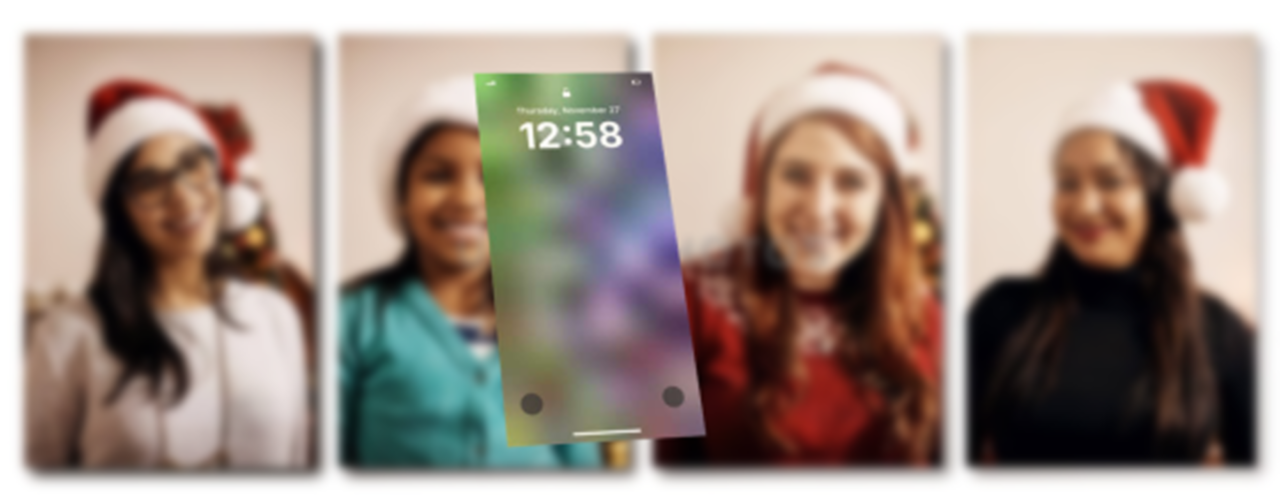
12:58
